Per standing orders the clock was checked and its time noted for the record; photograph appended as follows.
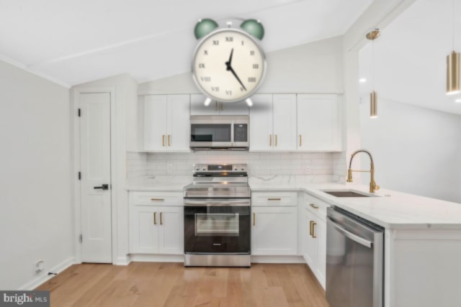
12:24
